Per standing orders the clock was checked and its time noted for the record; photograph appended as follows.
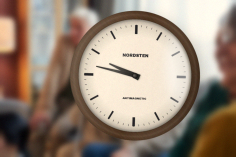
9:47
